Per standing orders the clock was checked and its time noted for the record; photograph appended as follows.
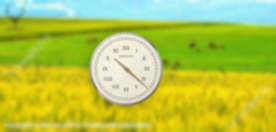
10:22
